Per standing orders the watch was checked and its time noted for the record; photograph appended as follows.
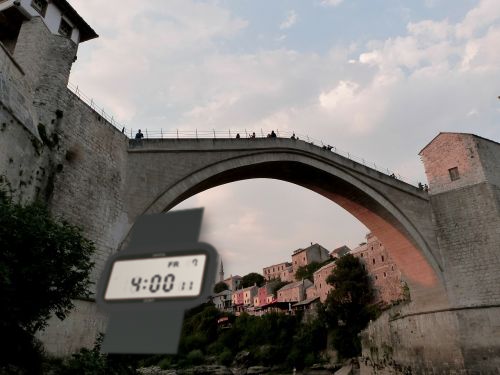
4:00:11
